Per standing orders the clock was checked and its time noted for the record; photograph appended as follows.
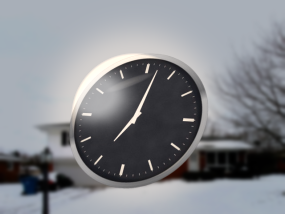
7:02
